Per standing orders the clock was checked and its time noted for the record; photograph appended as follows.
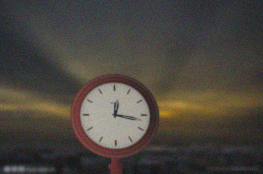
12:17
